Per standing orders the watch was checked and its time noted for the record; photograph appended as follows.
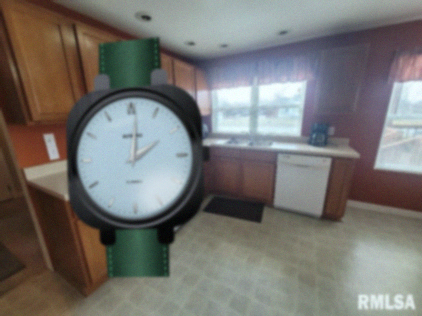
2:01
